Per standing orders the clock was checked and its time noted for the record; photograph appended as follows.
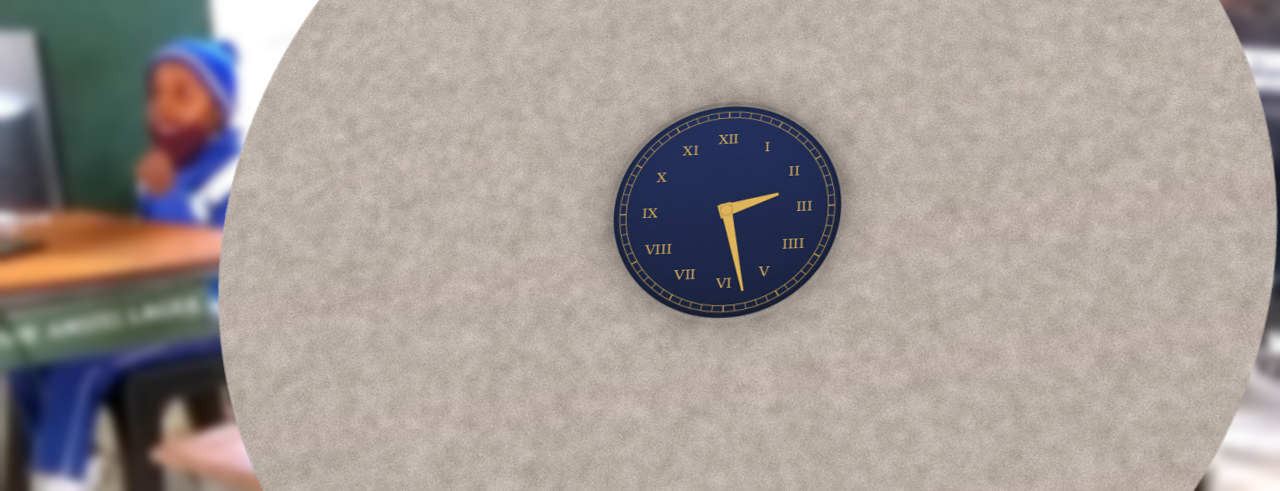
2:28
